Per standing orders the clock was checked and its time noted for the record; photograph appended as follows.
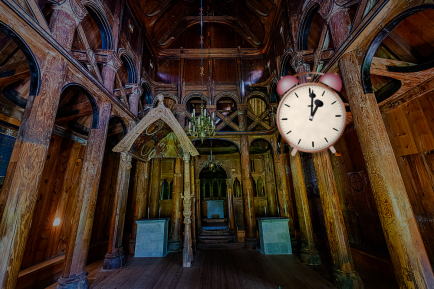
1:01
